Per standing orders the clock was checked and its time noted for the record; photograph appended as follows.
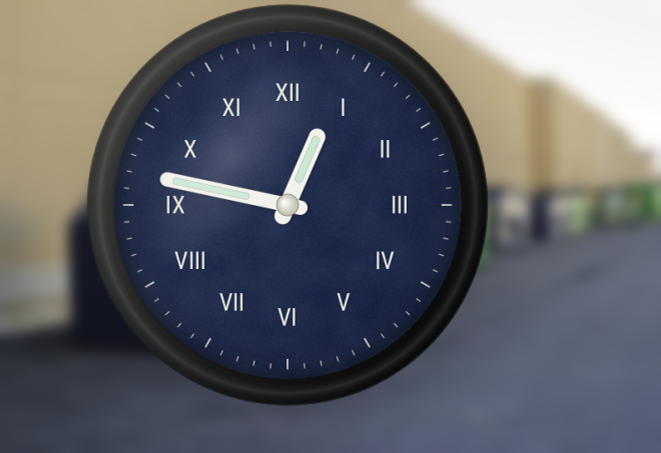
12:47
